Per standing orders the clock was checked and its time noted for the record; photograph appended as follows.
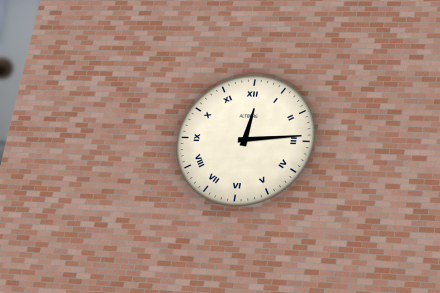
12:14
